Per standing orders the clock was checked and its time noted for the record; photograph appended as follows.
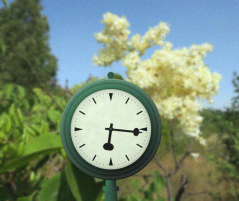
6:16
